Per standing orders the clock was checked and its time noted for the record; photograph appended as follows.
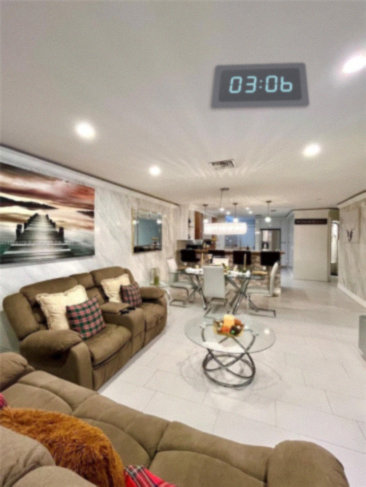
3:06
